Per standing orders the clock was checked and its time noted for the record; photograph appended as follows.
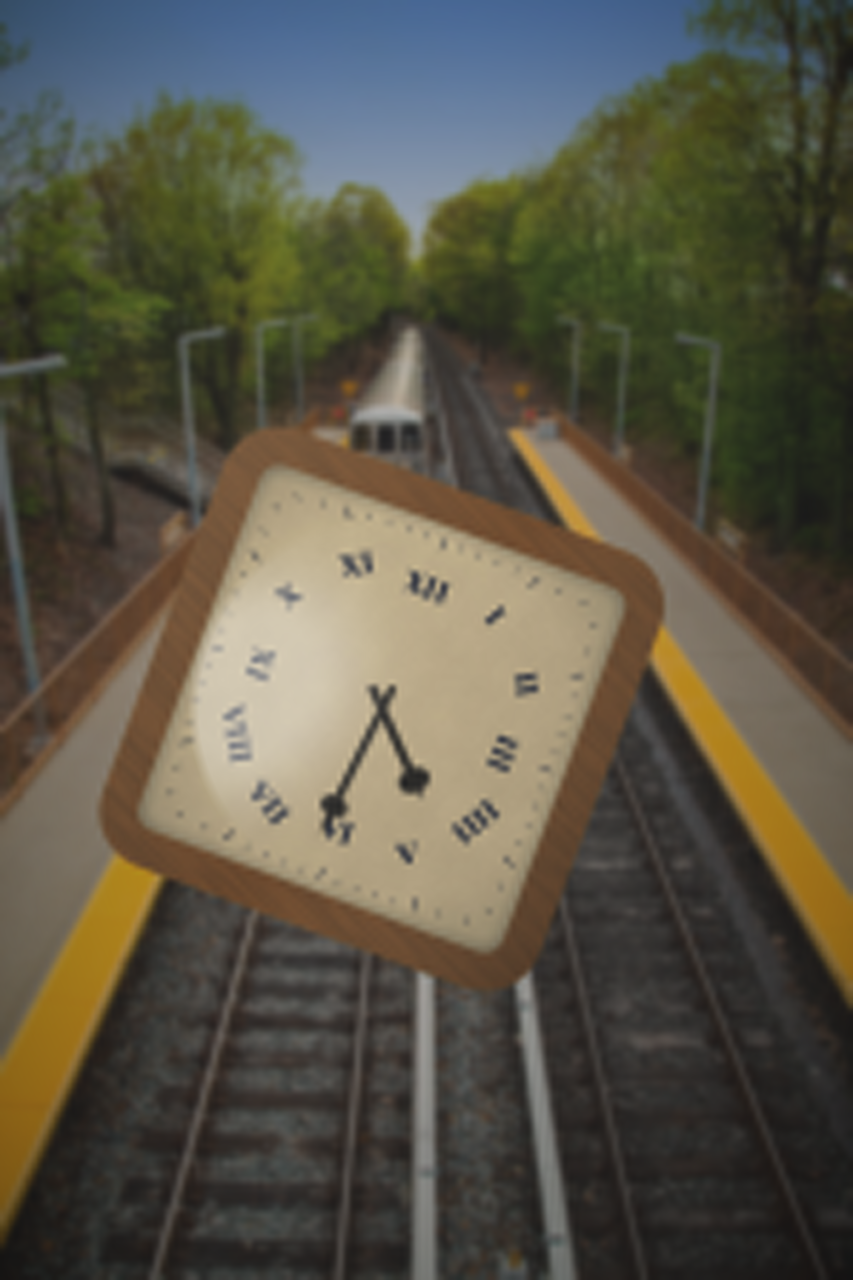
4:31
